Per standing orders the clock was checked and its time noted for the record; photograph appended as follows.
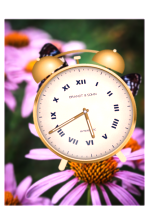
5:41
